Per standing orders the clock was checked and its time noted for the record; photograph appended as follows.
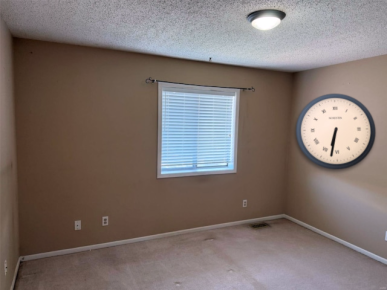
6:32
